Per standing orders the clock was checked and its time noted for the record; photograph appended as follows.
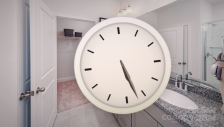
5:27
